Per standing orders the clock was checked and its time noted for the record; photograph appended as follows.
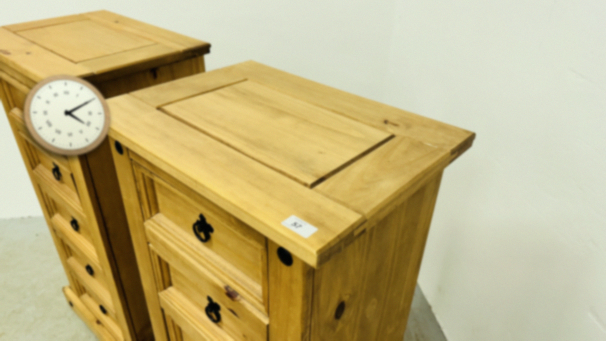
4:10
